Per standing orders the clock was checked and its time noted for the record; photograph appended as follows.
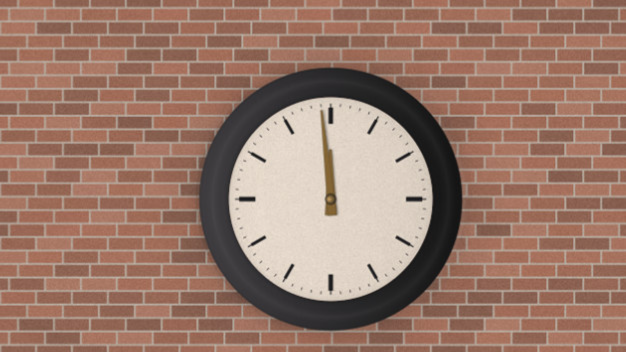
11:59
